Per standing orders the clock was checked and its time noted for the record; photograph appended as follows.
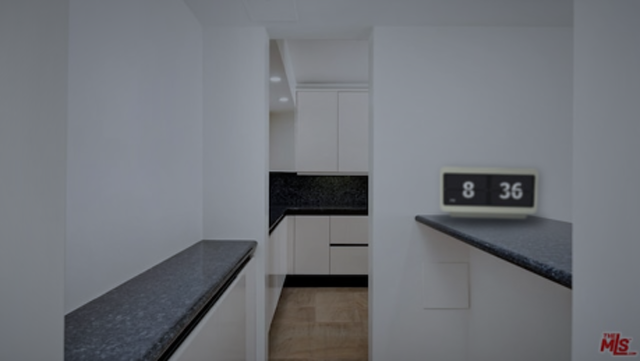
8:36
